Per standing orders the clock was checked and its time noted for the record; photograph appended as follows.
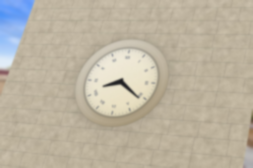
8:21
